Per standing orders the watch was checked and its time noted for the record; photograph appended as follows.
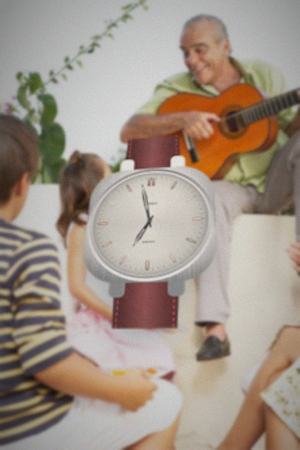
6:58
